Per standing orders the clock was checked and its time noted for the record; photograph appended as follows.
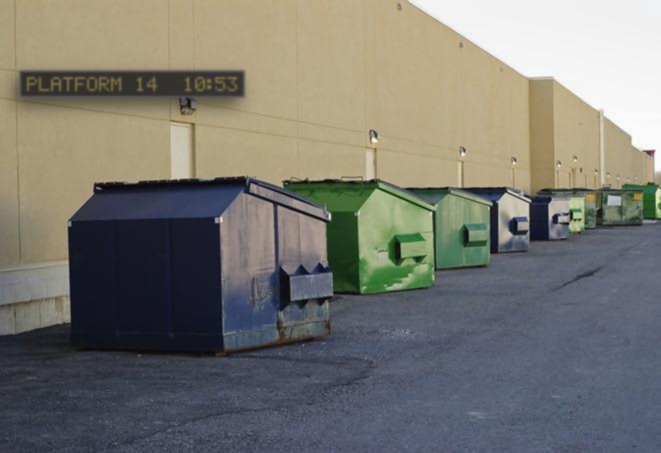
10:53
